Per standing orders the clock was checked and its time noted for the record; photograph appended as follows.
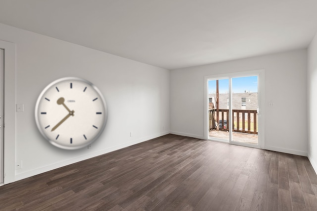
10:38
